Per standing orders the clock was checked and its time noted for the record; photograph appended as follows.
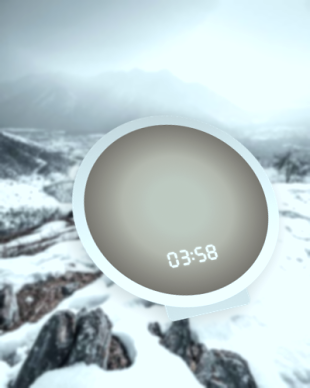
3:58
